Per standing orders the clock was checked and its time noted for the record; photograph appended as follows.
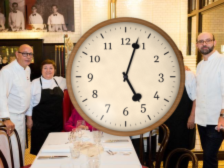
5:03
